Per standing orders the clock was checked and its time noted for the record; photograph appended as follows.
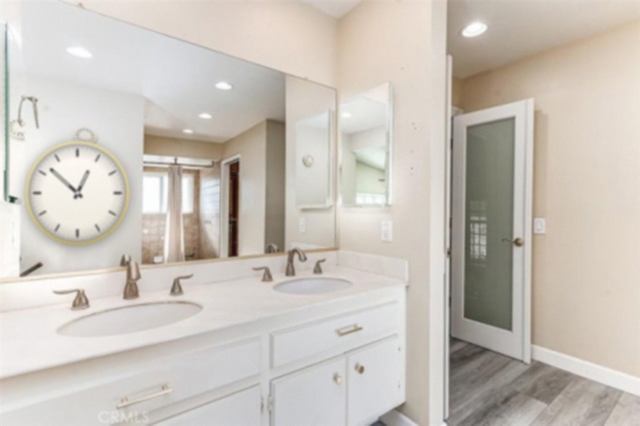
12:52
